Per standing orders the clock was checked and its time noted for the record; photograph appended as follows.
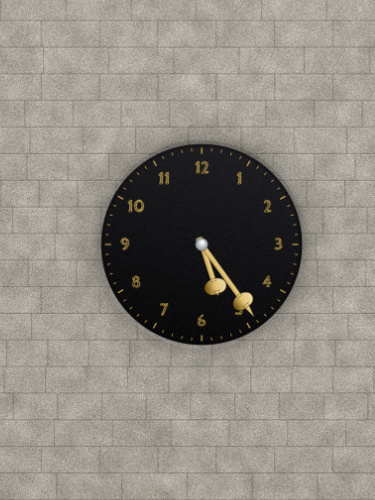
5:24
